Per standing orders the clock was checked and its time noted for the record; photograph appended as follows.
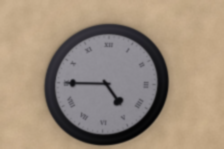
4:45
